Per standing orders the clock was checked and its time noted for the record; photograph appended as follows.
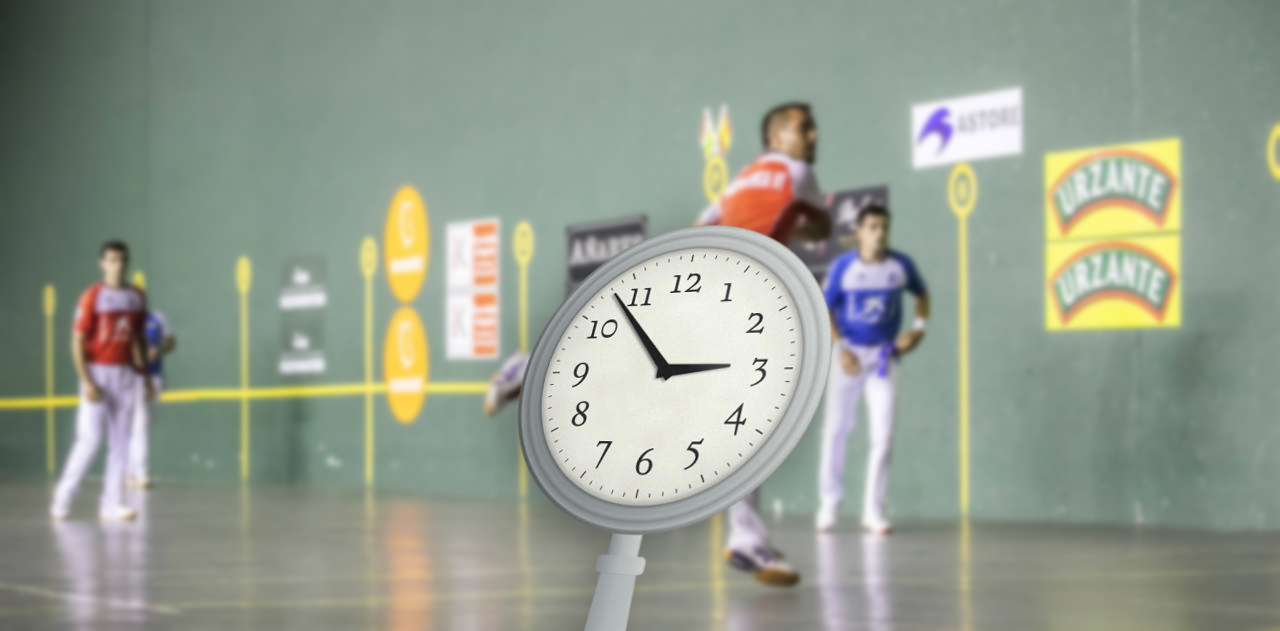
2:53
